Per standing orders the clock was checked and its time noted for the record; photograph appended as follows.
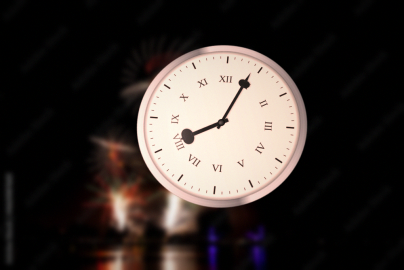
8:04
